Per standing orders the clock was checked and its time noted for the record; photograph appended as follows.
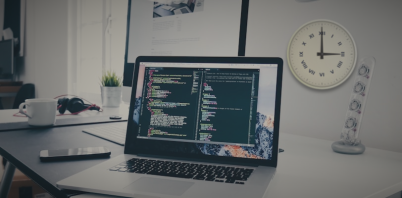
3:00
